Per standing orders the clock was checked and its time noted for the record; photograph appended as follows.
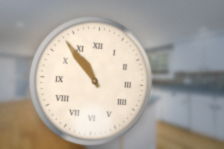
10:53
